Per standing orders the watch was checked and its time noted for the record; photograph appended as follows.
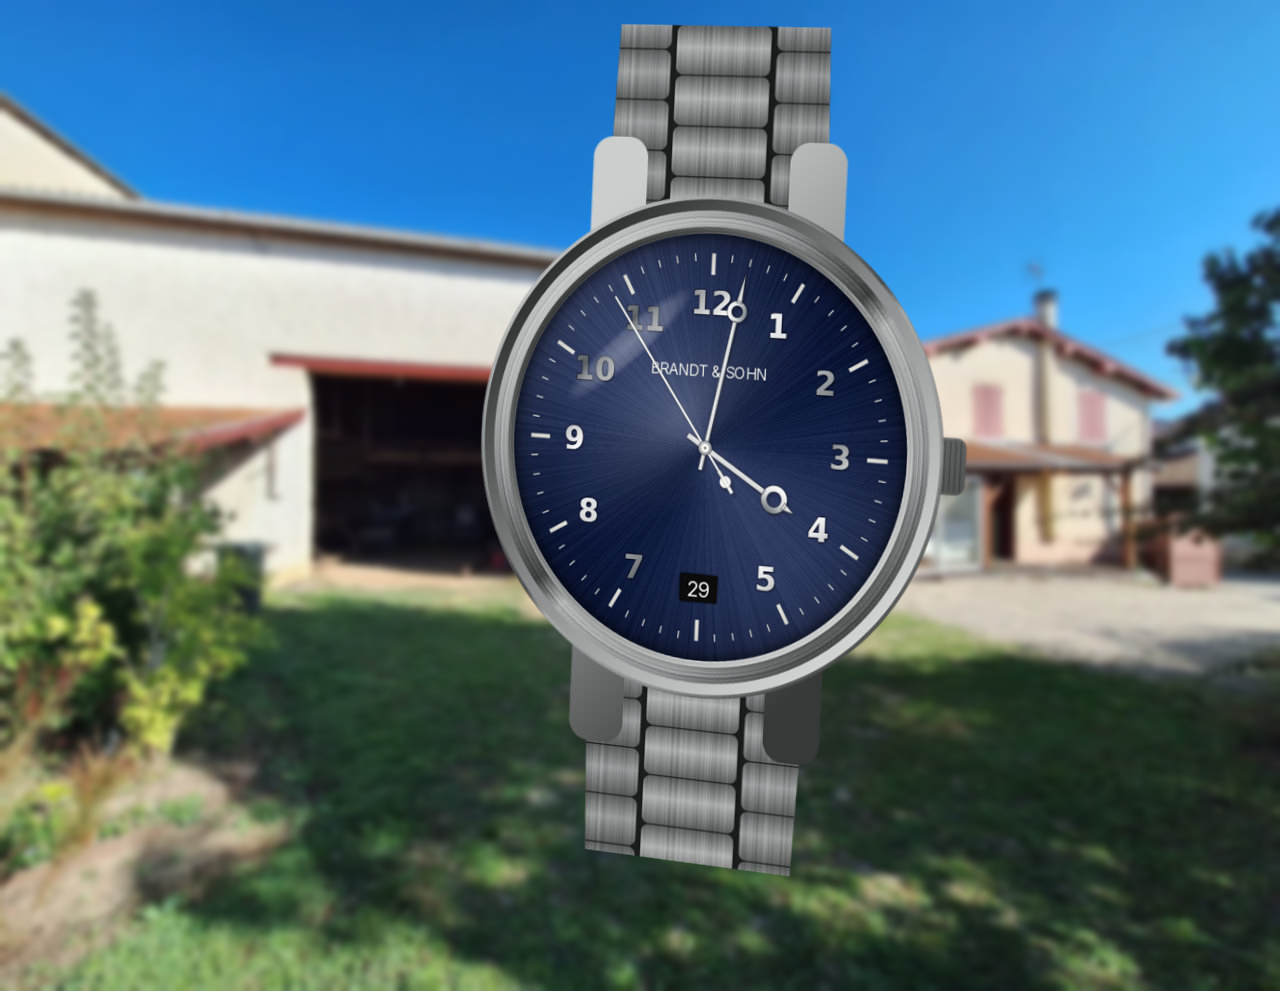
4:01:54
